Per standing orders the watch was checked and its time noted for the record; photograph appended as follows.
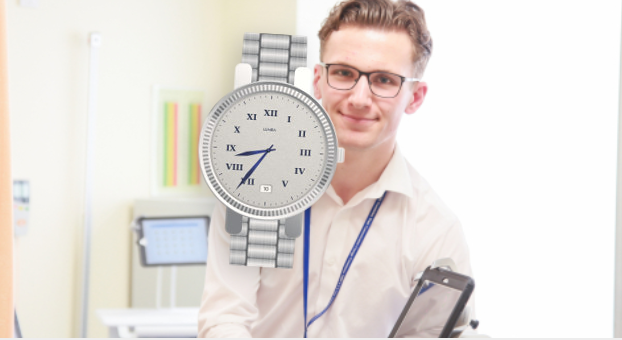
8:36
